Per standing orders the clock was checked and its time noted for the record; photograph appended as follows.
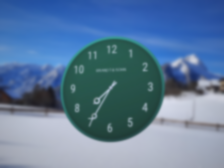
7:35
